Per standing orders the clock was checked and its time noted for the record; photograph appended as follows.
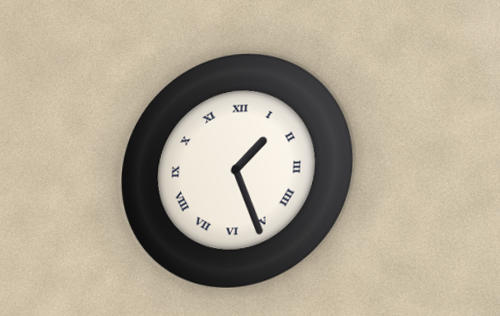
1:26
